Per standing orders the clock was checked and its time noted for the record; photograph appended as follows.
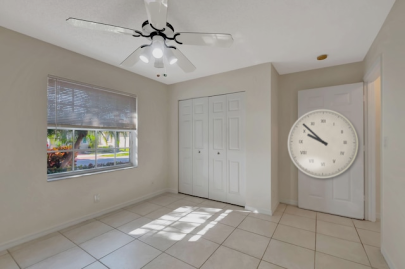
9:52
